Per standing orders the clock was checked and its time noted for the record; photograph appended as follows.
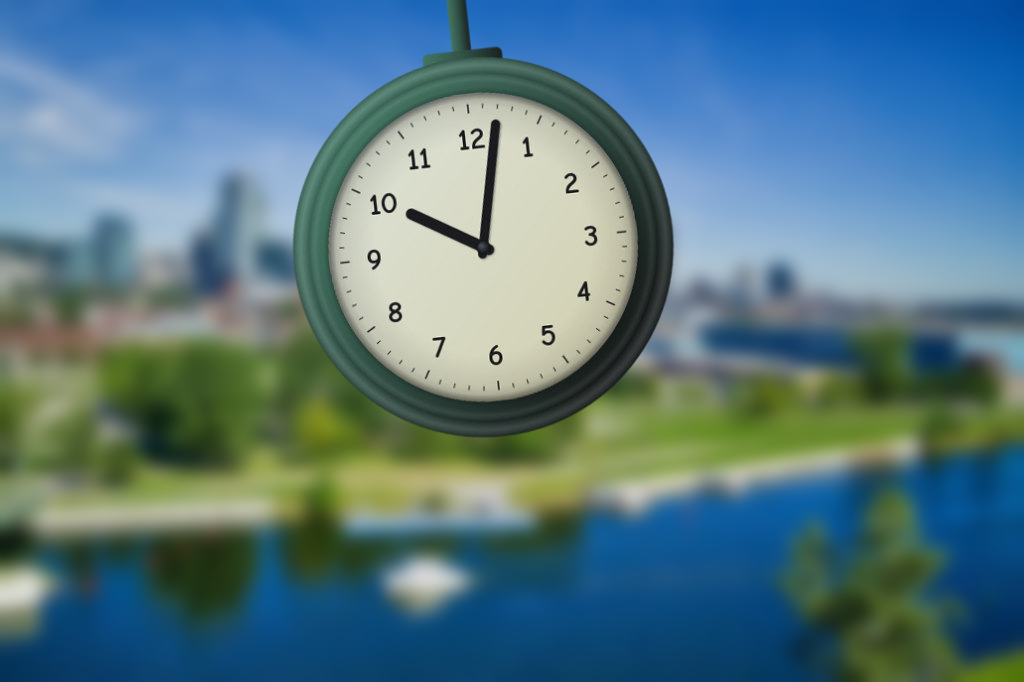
10:02
